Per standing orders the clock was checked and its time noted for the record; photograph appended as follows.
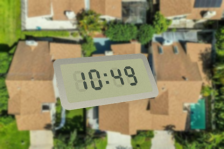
10:49
